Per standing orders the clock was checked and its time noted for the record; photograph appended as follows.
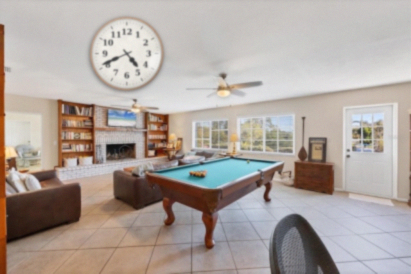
4:41
